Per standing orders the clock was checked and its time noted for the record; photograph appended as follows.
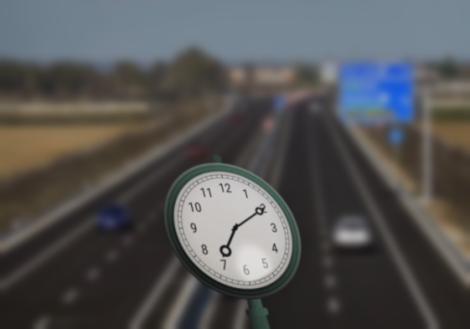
7:10
